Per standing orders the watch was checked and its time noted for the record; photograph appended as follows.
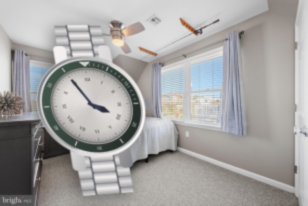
3:55
